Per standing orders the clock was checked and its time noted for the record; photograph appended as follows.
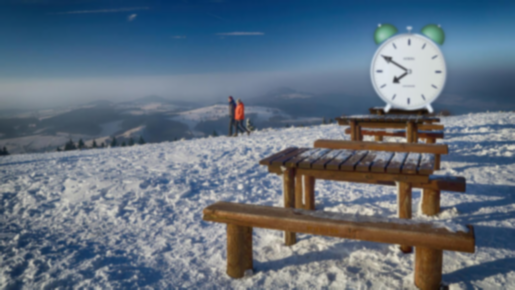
7:50
